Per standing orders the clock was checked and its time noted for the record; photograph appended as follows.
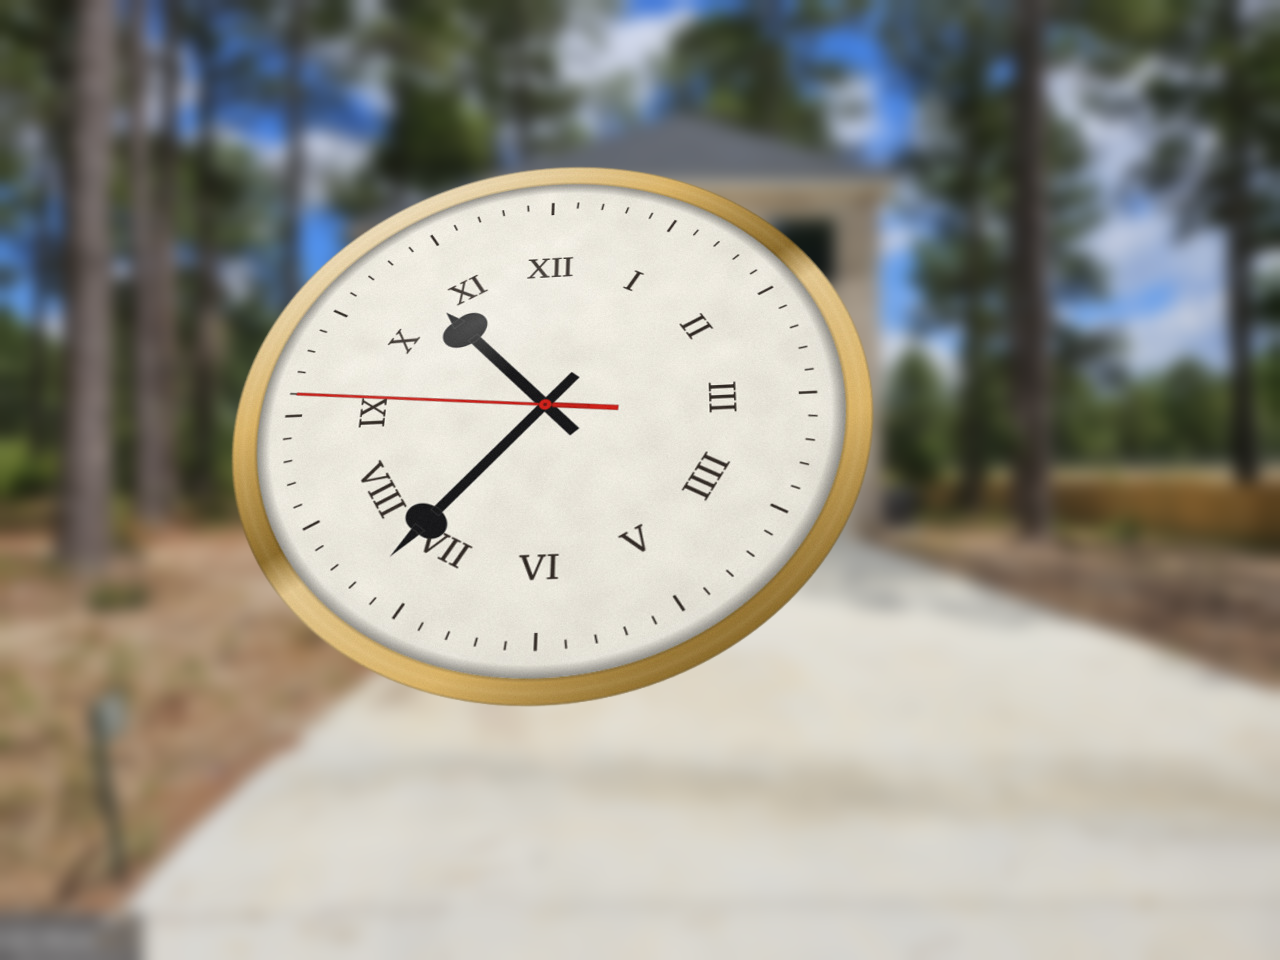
10:36:46
